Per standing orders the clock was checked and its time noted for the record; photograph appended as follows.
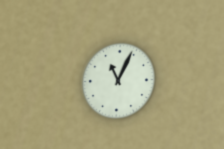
11:04
